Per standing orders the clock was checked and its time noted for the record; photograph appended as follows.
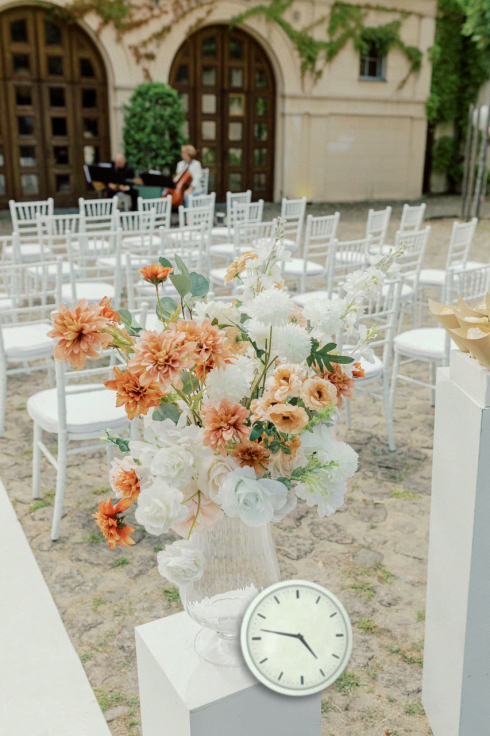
4:47
